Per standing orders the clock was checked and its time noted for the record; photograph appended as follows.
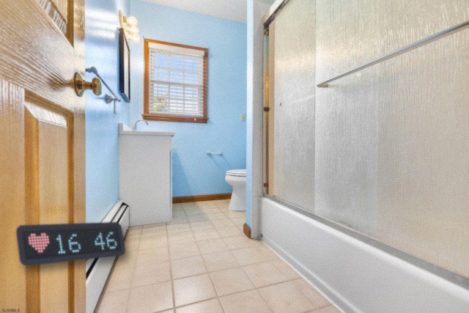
16:46
